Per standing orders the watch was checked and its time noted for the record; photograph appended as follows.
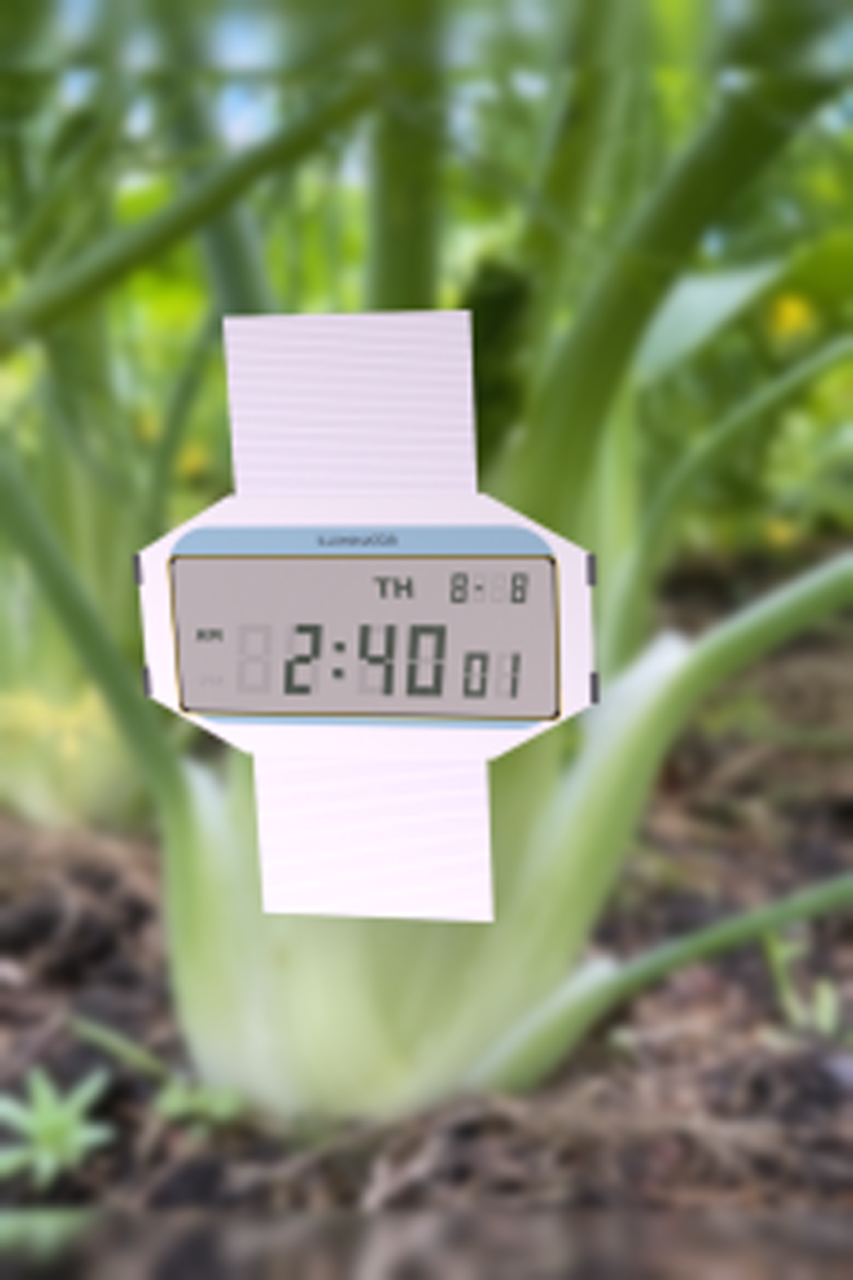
2:40:01
